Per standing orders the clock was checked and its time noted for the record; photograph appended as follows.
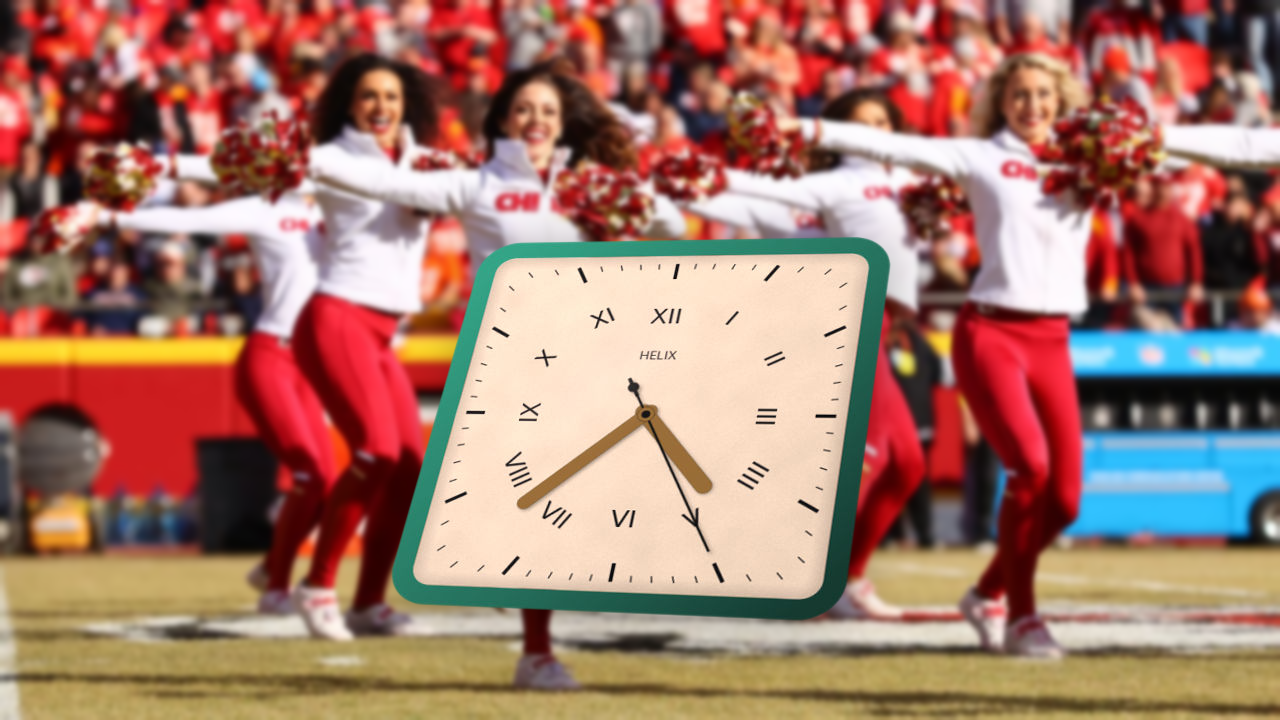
4:37:25
